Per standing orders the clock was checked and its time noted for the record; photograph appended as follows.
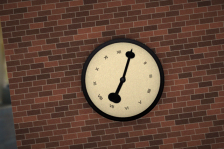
7:04
